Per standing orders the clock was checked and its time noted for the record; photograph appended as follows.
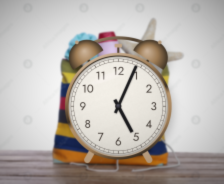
5:04
